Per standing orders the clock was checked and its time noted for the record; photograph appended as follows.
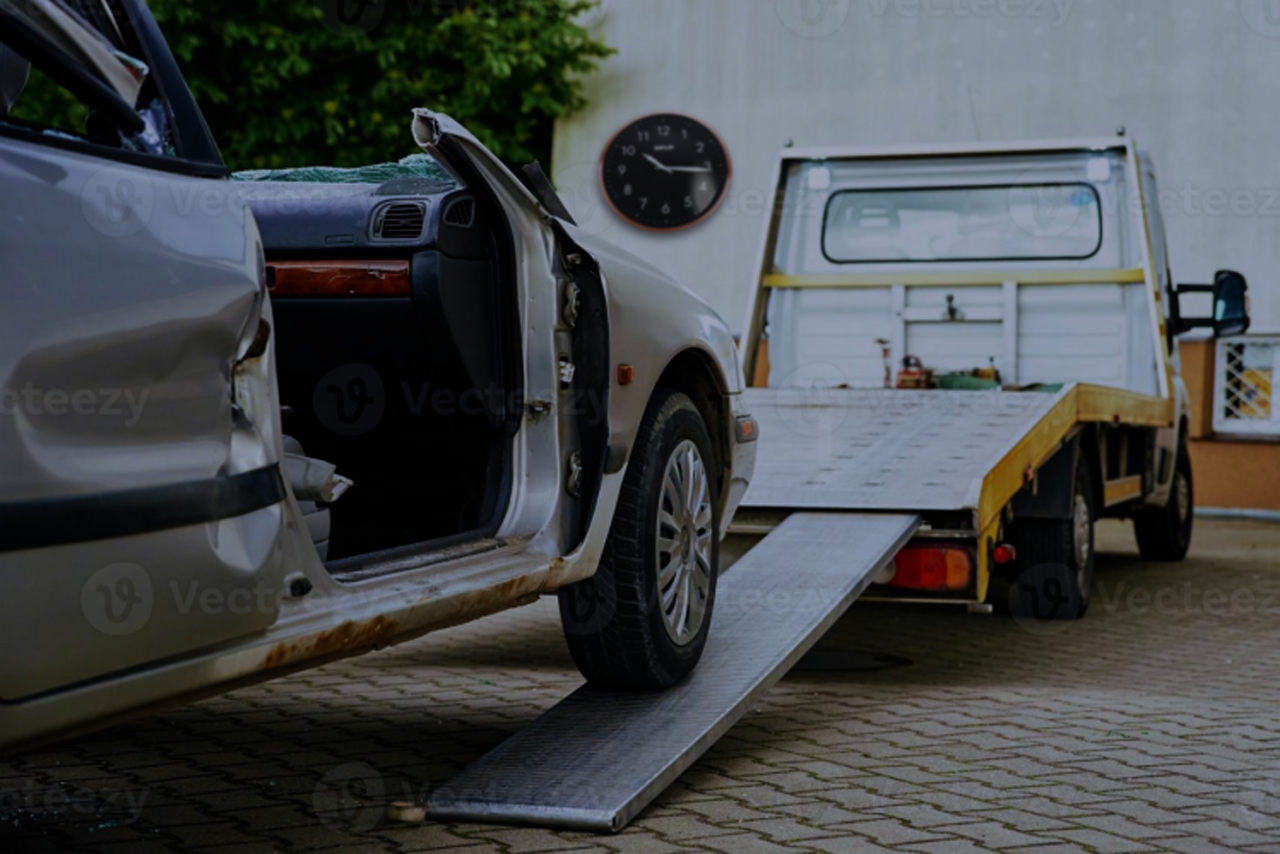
10:16
